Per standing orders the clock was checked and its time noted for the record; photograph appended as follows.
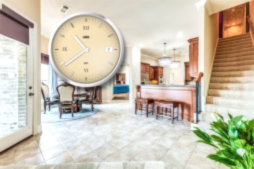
10:39
